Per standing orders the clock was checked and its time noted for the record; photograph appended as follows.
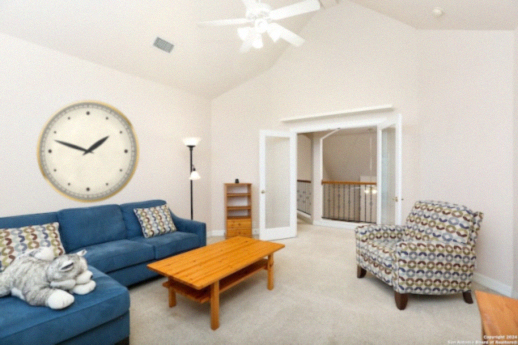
1:48
